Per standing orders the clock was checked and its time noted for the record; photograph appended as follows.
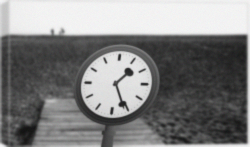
1:26
